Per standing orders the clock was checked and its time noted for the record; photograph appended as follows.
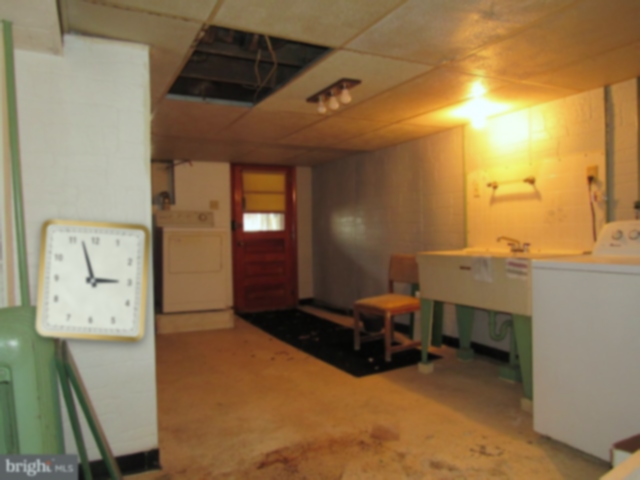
2:57
